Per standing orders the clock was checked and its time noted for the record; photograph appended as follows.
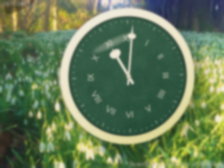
11:01
